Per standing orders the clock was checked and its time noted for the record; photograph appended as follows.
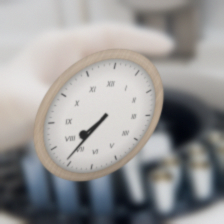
7:36
